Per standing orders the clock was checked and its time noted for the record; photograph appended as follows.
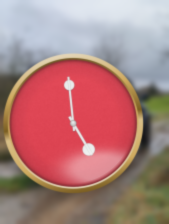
4:59
